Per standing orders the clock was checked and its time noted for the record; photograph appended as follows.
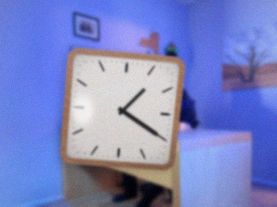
1:20
